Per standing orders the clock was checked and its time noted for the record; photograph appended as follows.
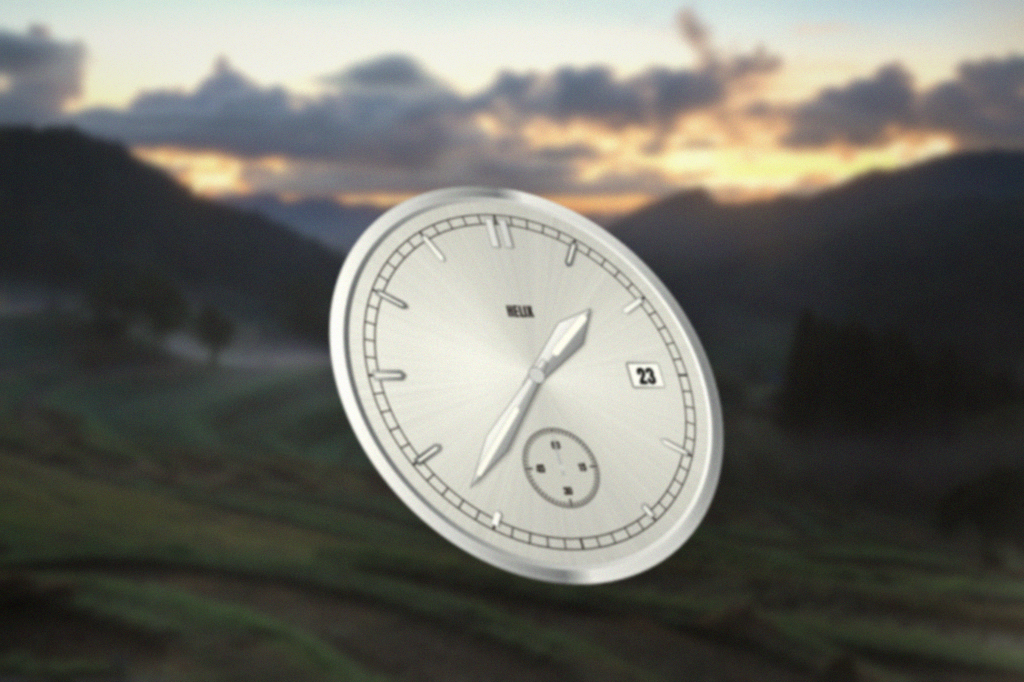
1:37
